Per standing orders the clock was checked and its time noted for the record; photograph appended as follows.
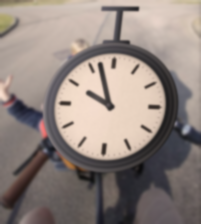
9:57
